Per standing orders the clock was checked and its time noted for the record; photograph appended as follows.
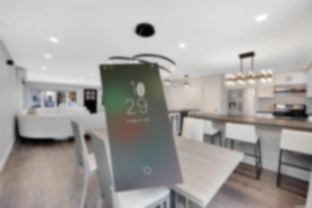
1:29
